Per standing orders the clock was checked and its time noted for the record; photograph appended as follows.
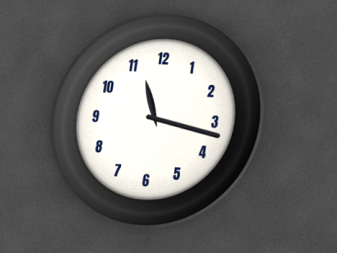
11:17
